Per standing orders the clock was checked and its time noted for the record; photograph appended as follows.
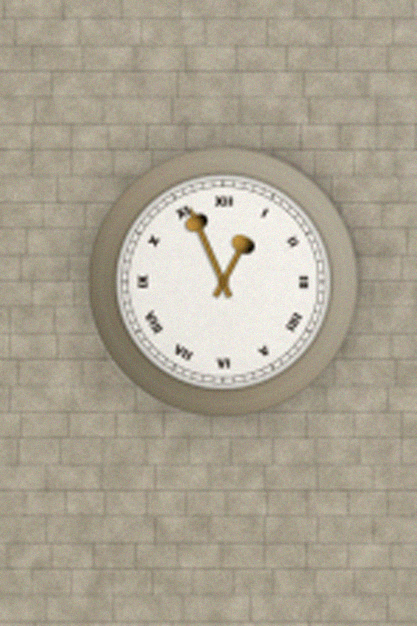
12:56
